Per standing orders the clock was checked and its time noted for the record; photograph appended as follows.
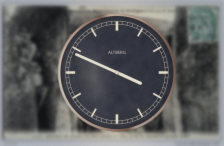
3:49
